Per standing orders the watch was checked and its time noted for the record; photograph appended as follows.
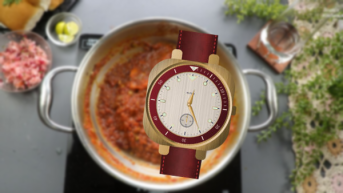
12:25
